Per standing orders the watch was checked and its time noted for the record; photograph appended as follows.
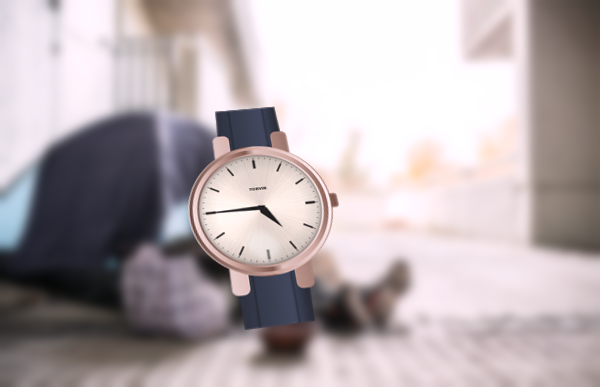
4:45
